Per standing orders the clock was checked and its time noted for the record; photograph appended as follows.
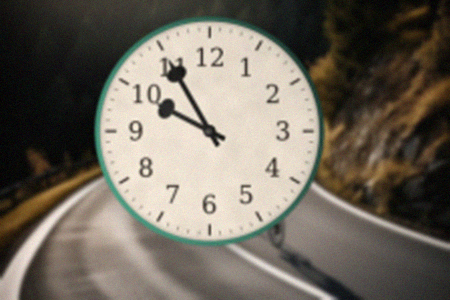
9:55
